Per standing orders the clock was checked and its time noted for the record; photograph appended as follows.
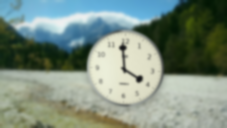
3:59
